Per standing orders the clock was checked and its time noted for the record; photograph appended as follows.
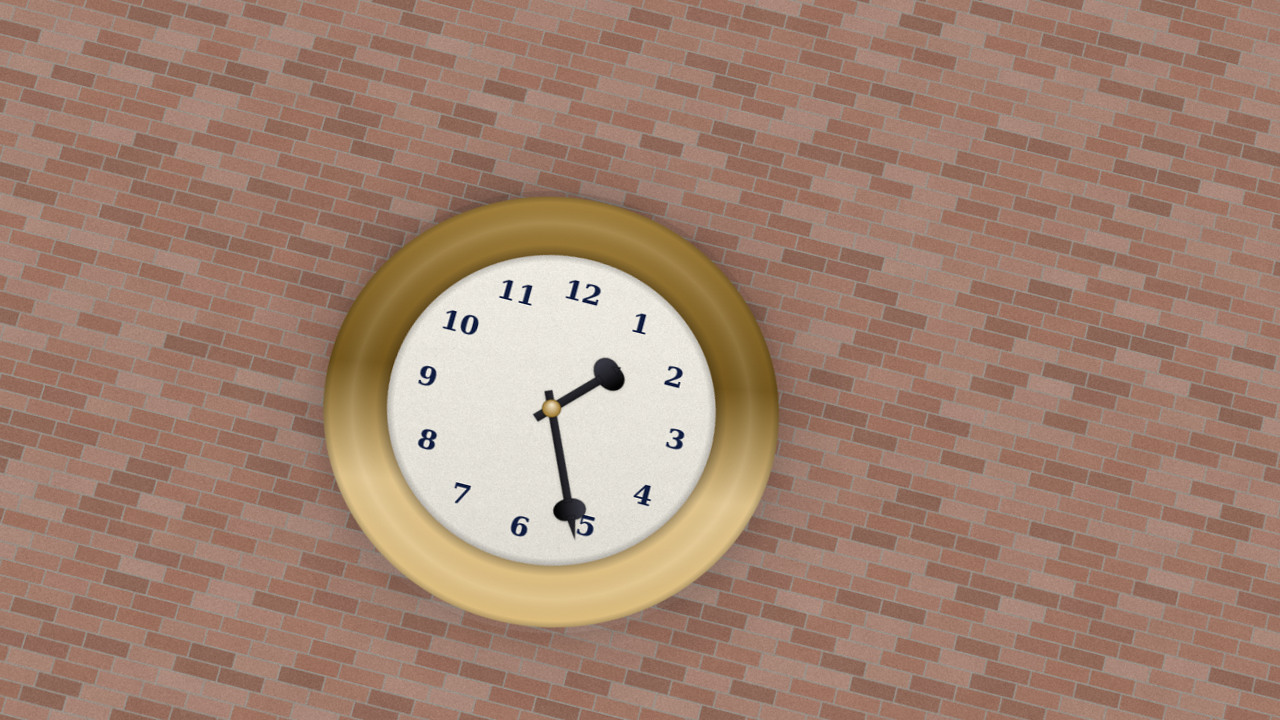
1:26
